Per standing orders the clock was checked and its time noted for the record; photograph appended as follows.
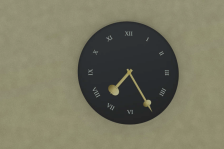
7:25
